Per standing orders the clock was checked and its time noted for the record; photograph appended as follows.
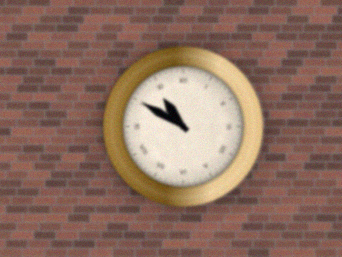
10:50
